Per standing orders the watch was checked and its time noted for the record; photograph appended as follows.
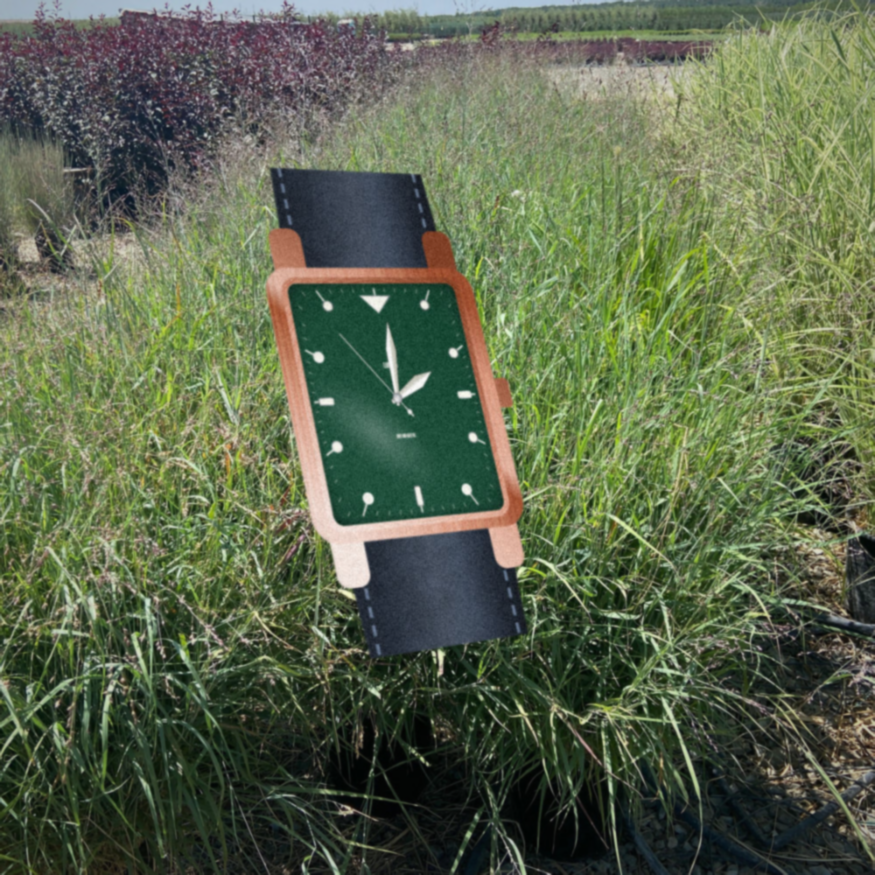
2:00:54
